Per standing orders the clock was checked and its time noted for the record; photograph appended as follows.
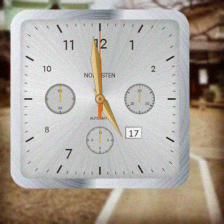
4:59
